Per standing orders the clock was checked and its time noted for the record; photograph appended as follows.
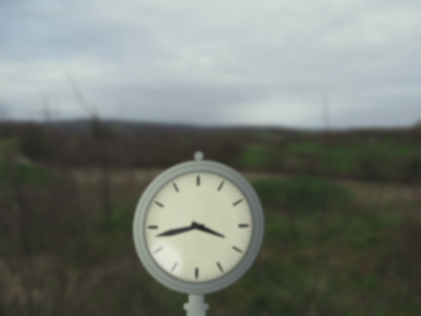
3:43
